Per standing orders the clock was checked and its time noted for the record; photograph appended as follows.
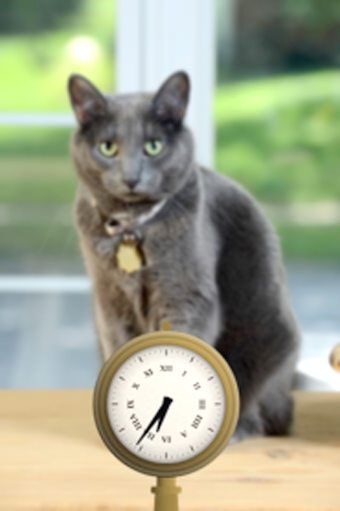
6:36
